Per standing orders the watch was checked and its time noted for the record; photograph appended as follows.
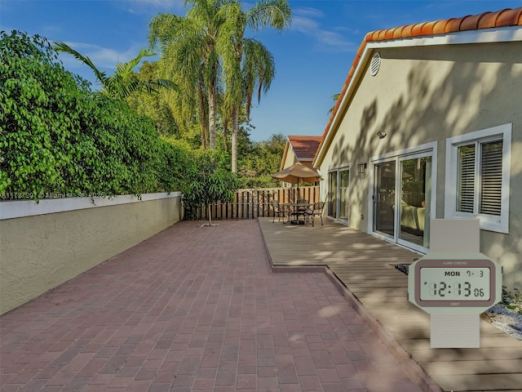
12:13:06
